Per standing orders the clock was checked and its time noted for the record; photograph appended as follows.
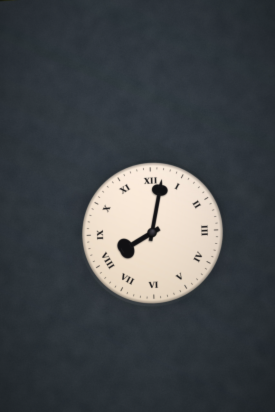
8:02
